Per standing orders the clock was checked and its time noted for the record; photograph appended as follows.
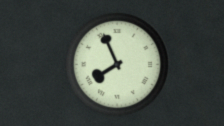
7:56
